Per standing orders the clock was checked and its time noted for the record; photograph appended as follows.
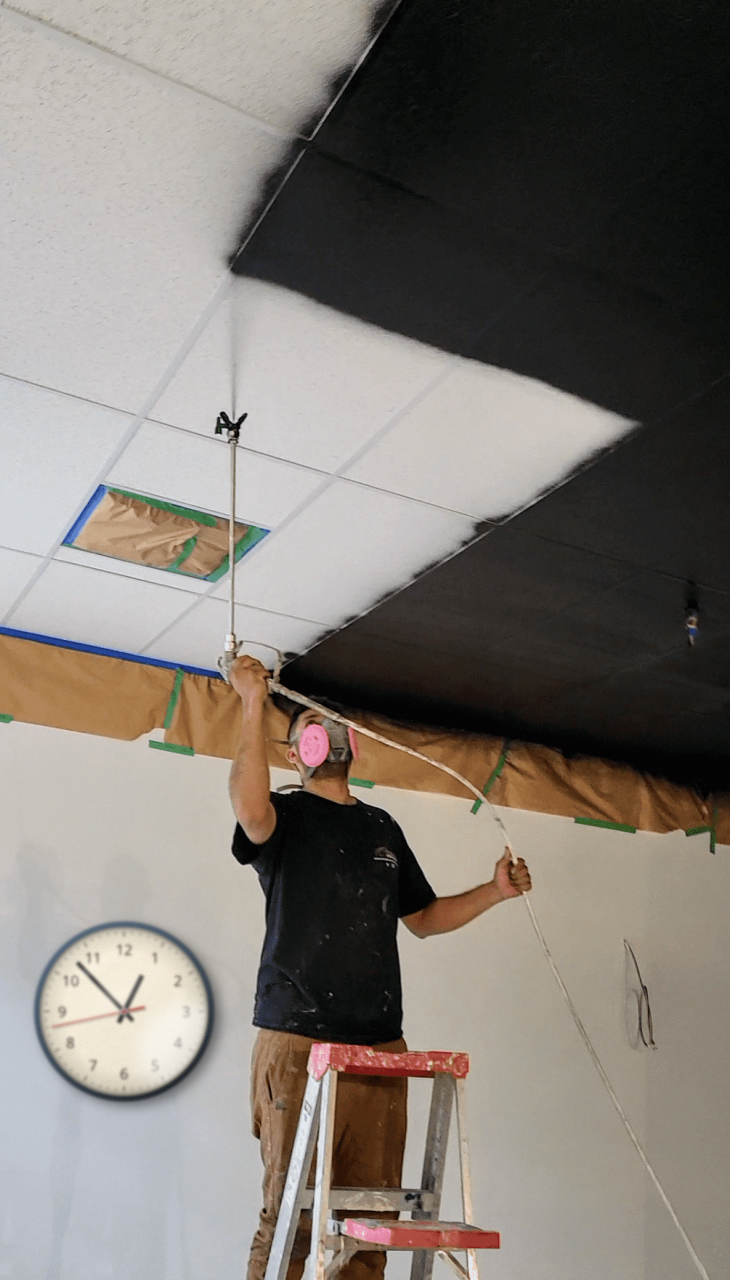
12:52:43
